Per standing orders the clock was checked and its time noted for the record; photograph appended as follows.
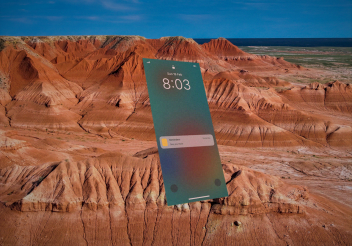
8:03
